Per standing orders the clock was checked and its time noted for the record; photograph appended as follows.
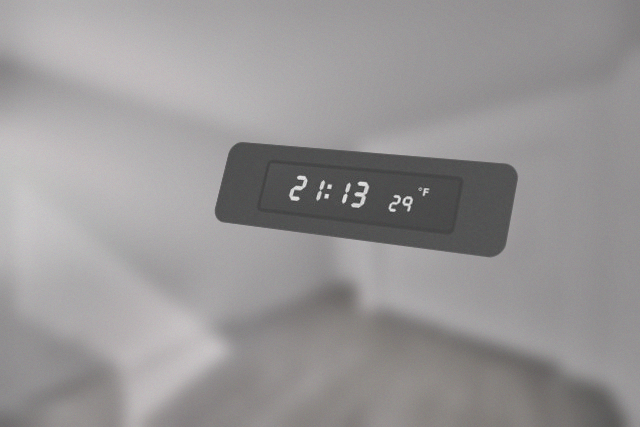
21:13
